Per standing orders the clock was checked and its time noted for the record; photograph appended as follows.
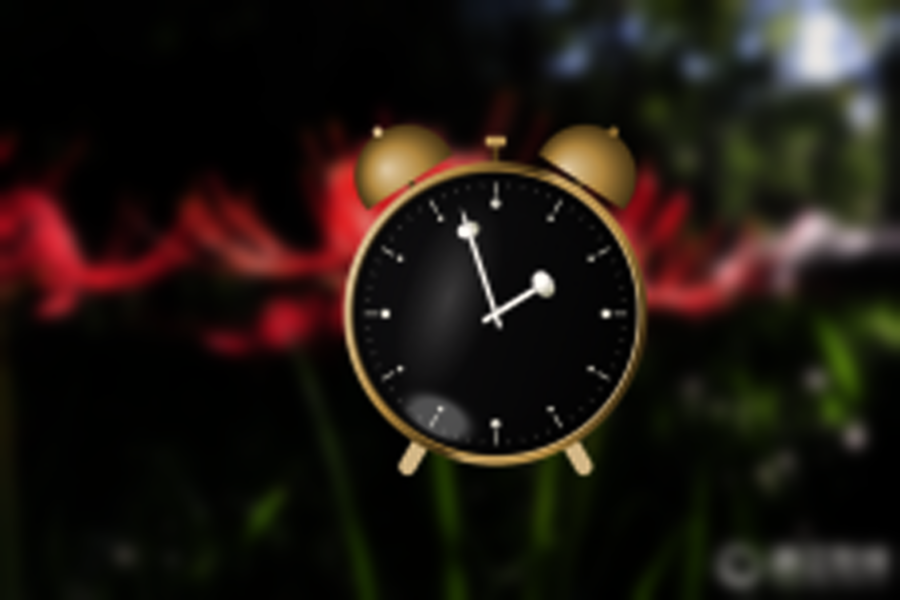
1:57
